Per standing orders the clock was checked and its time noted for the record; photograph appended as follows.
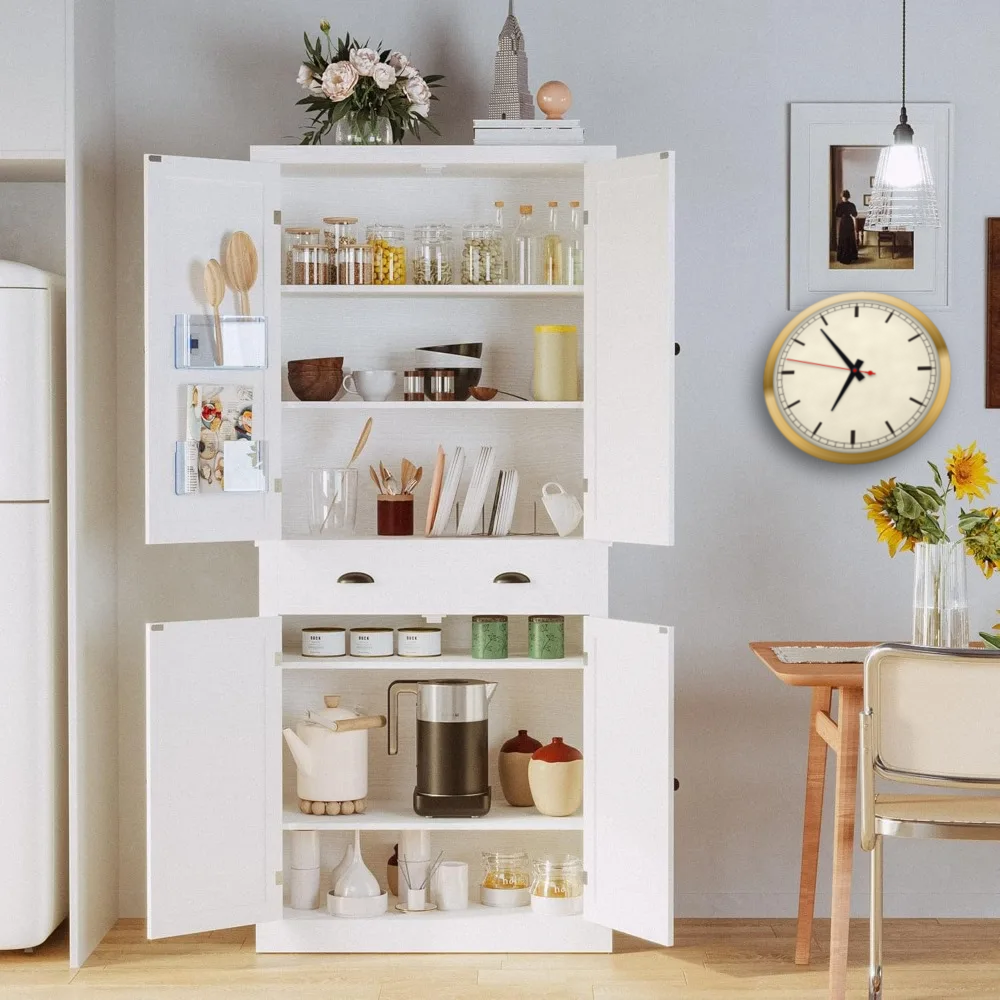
6:53:47
